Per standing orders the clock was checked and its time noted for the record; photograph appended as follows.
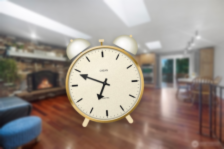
6:49
